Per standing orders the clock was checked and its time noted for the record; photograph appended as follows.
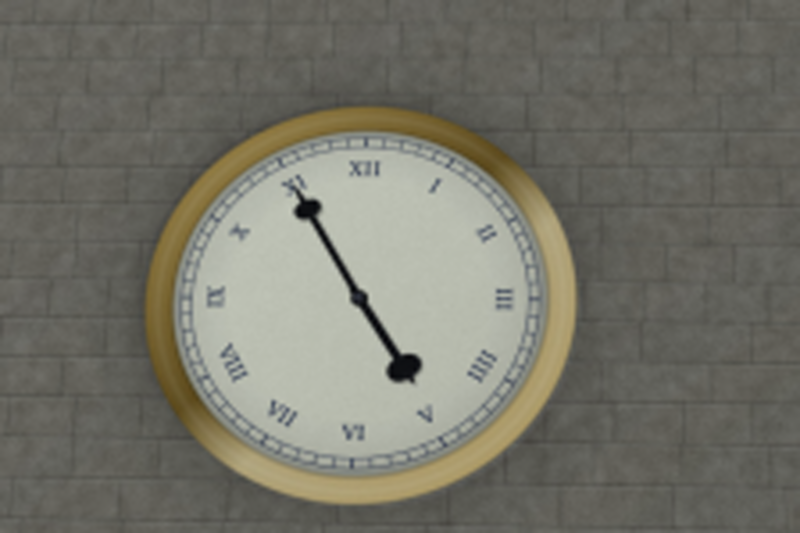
4:55
